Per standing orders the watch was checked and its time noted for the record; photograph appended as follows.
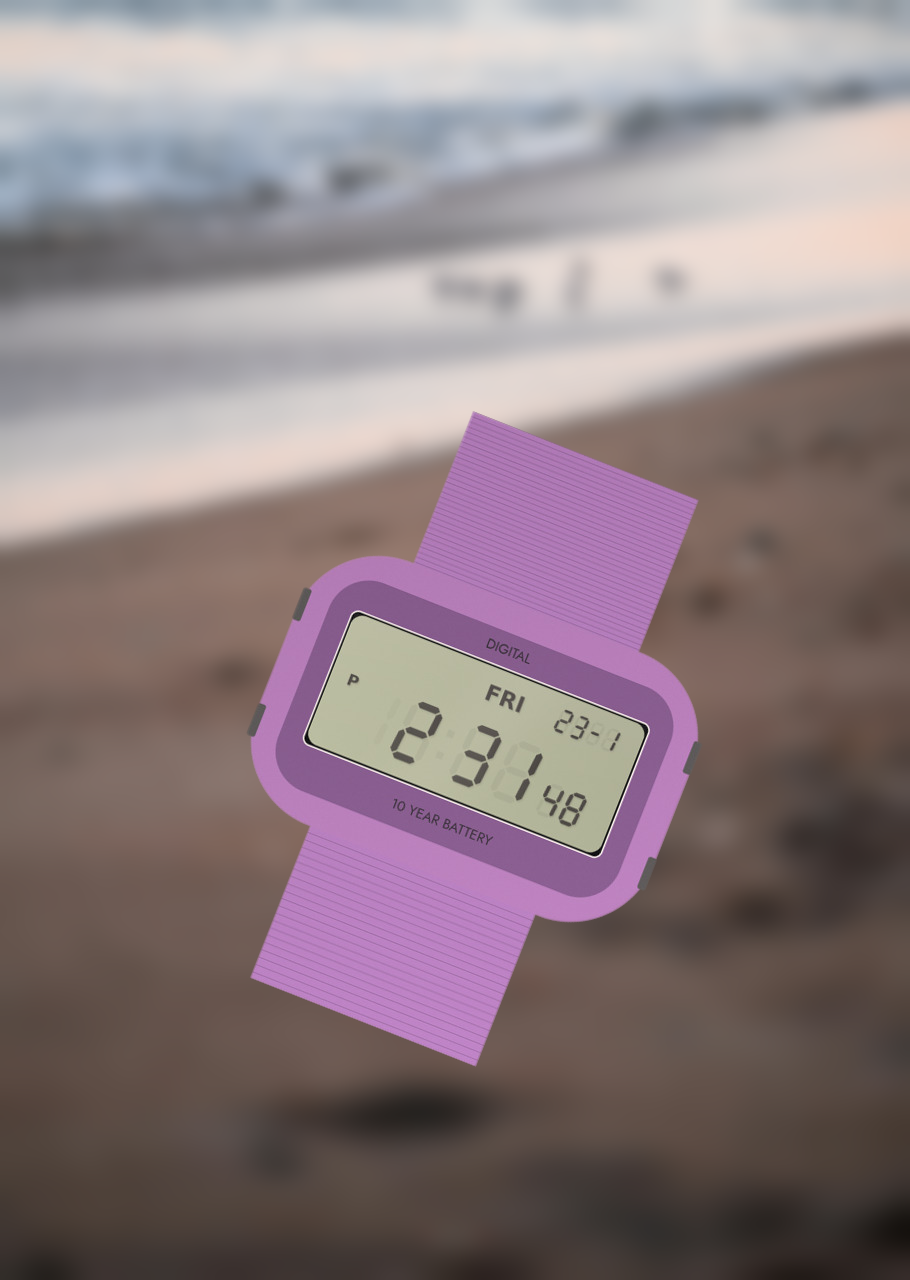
2:31:48
